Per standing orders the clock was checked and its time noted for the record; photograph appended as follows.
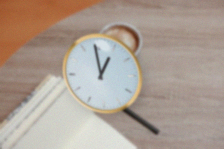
12:59
